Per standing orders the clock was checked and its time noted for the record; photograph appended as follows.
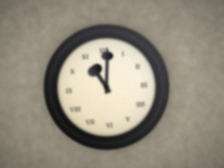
11:01
